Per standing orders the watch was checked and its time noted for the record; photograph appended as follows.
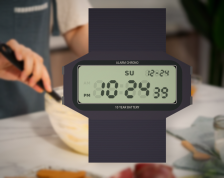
10:24:39
